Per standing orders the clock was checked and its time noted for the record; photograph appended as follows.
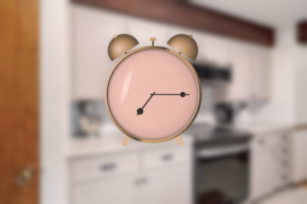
7:15
